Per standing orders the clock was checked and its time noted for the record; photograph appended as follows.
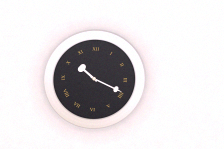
10:19
